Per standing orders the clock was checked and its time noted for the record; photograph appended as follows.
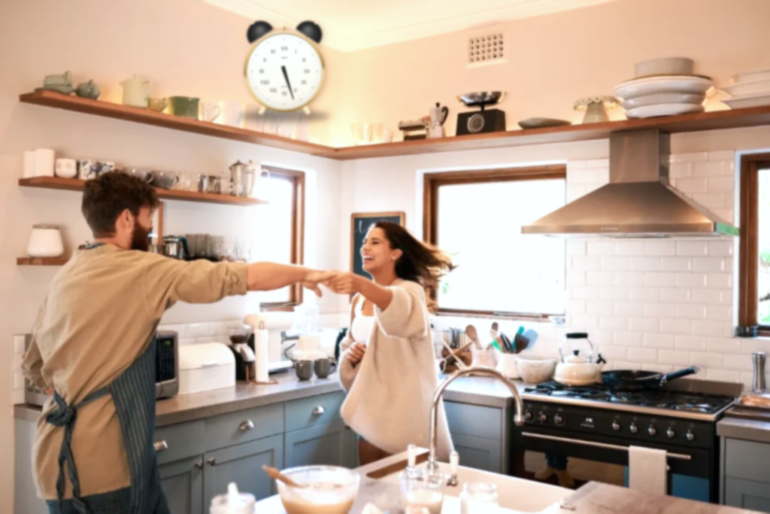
5:27
